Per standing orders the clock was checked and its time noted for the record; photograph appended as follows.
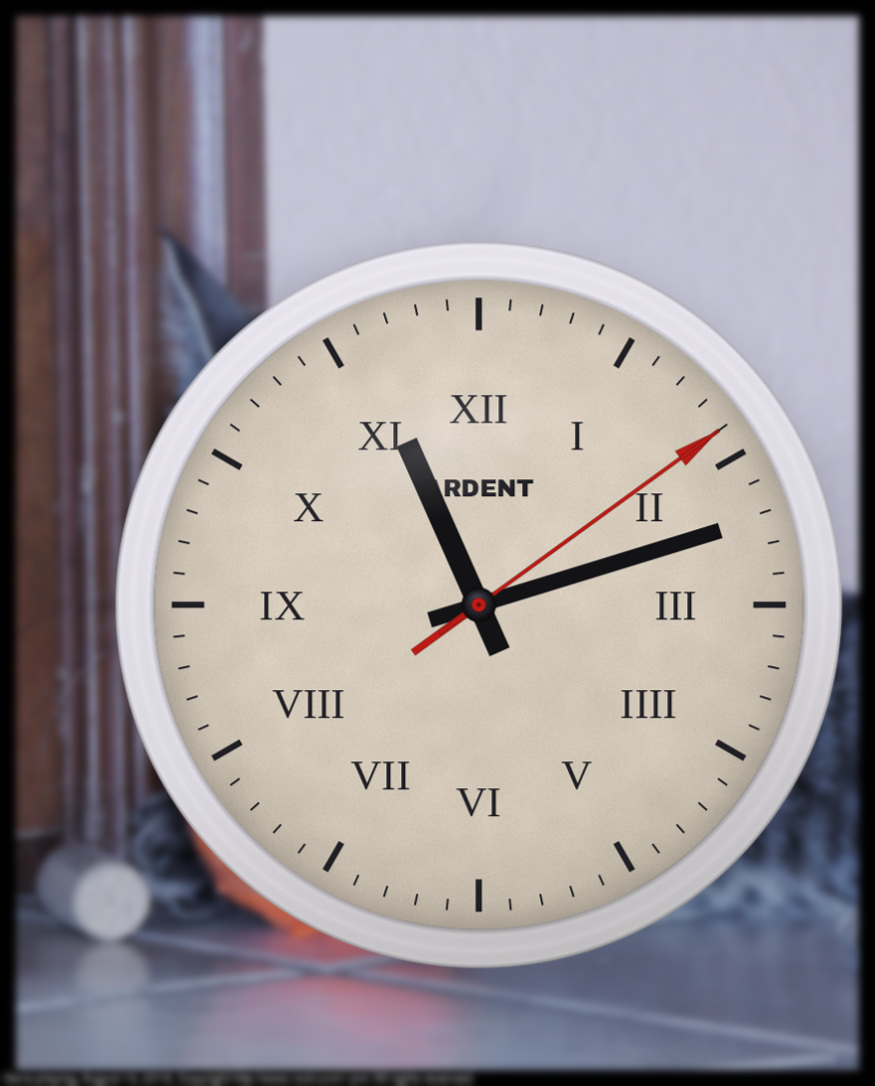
11:12:09
